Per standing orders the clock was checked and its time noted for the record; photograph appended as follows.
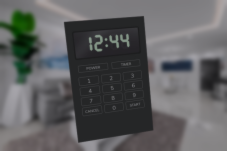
12:44
